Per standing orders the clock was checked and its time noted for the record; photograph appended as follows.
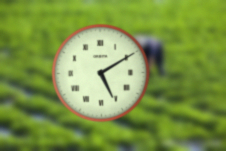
5:10
